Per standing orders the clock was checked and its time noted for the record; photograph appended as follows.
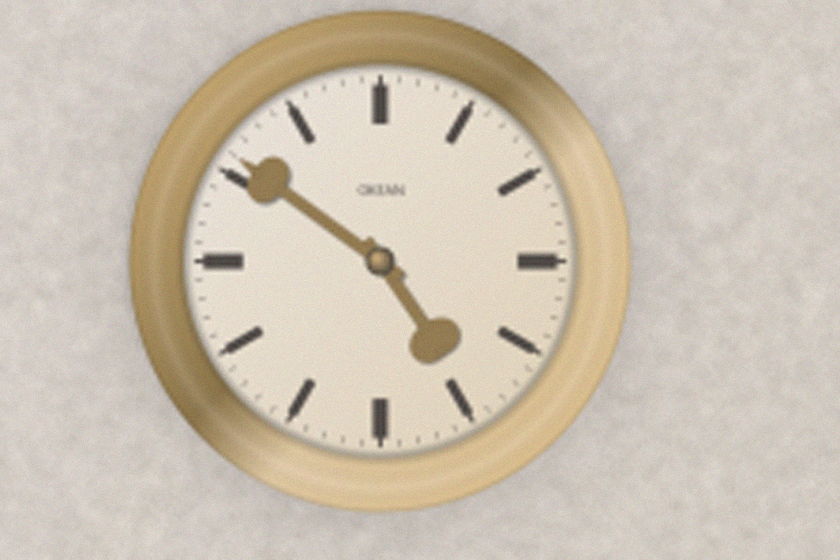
4:51
